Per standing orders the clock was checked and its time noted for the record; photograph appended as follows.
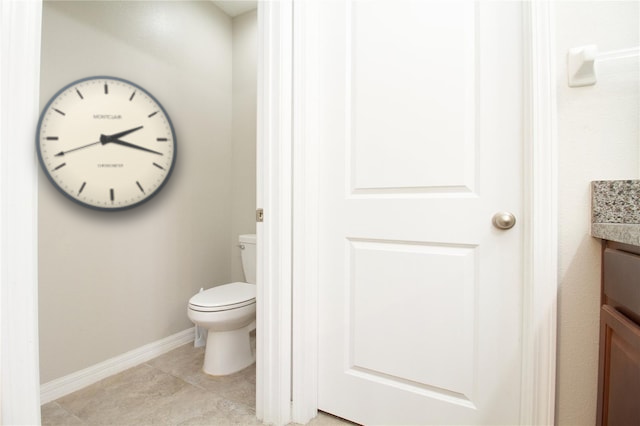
2:17:42
